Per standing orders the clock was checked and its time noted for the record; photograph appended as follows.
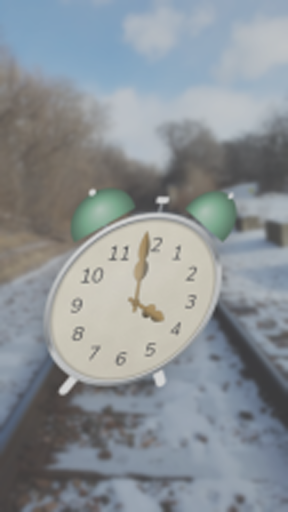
3:59
